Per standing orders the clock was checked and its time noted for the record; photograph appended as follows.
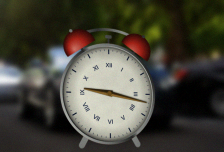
9:17
